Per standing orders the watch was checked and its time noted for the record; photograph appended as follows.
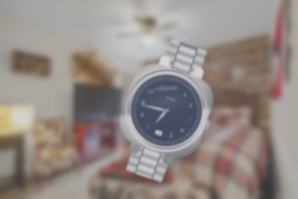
6:44
